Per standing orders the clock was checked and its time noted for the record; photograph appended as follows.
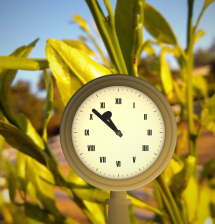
10:52
